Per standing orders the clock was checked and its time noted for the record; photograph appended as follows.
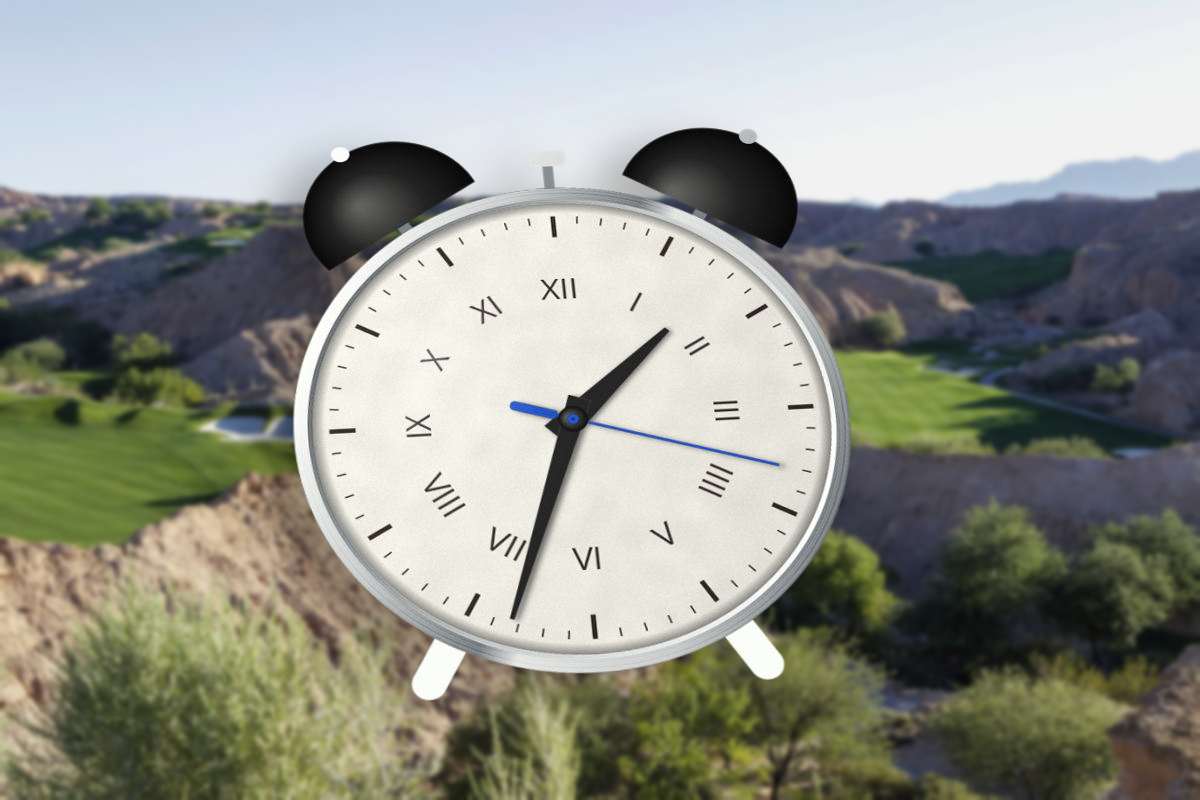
1:33:18
